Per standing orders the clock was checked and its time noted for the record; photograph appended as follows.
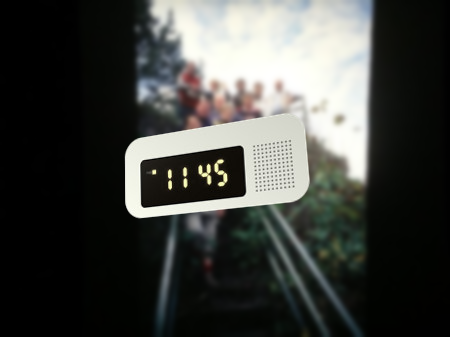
11:45
